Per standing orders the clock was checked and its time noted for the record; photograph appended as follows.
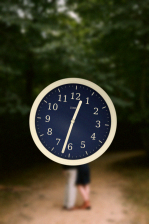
12:32
